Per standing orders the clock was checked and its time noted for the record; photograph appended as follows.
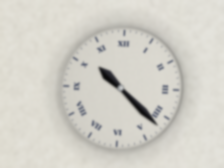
10:22
